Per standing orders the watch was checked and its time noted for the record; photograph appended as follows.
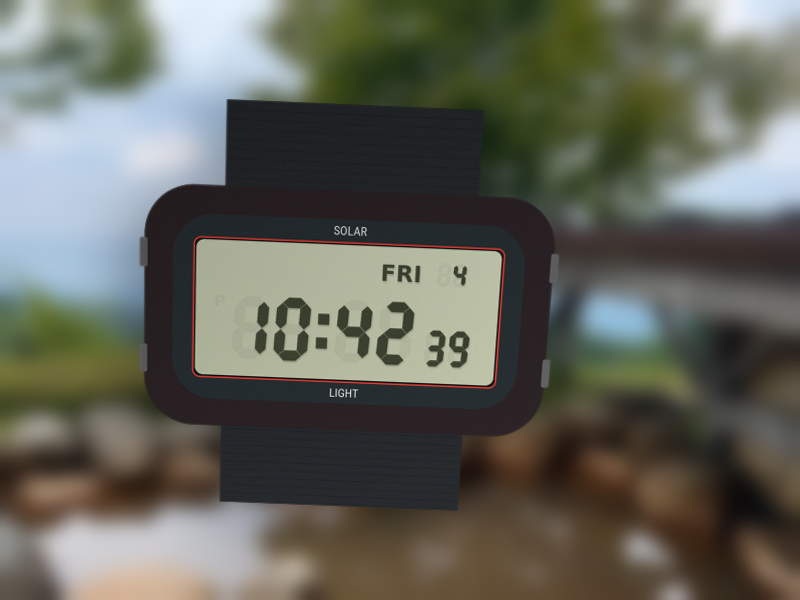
10:42:39
